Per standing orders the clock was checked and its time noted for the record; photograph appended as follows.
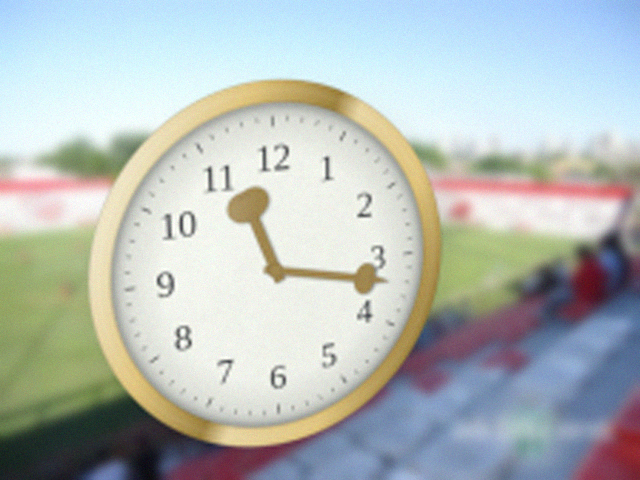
11:17
